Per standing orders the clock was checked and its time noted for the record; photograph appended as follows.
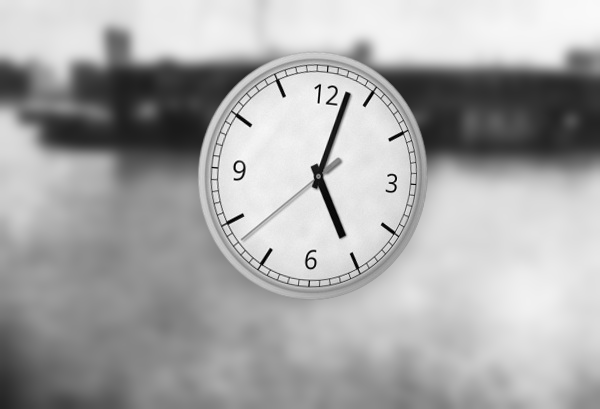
5:02:38
